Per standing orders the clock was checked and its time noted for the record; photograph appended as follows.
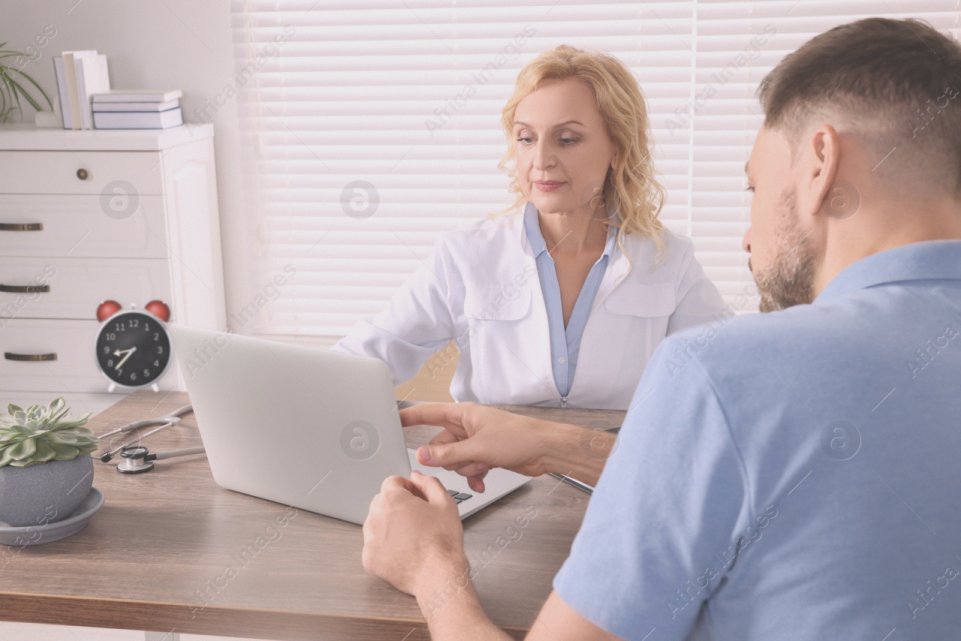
8:37
